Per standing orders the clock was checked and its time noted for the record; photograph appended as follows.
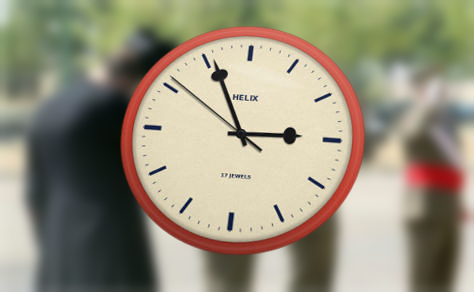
2:55:51
